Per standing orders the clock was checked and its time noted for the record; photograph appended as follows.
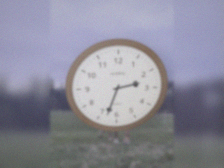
2:33
